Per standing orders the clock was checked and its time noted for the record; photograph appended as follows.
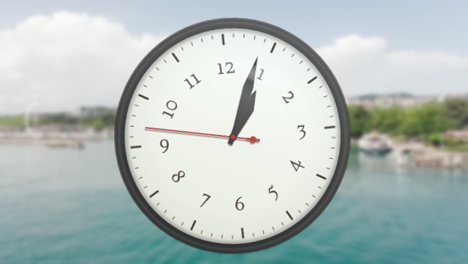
1:03:47
